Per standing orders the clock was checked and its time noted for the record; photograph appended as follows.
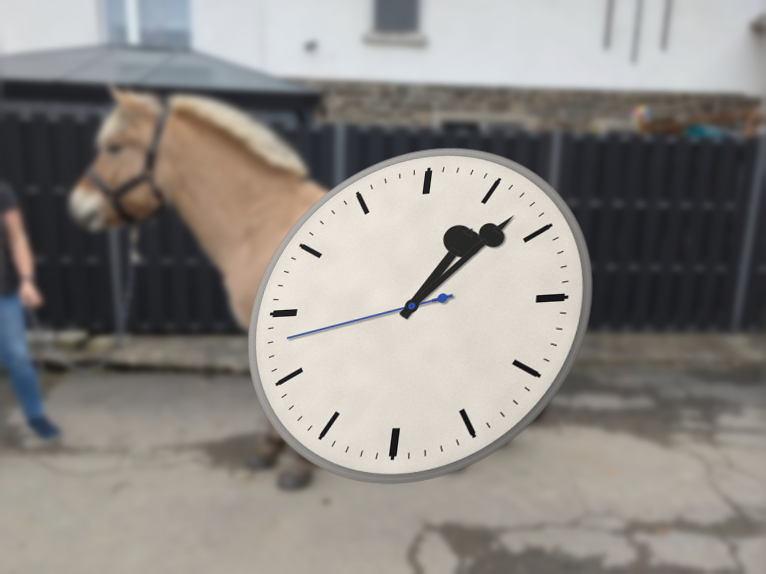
1:07:43
